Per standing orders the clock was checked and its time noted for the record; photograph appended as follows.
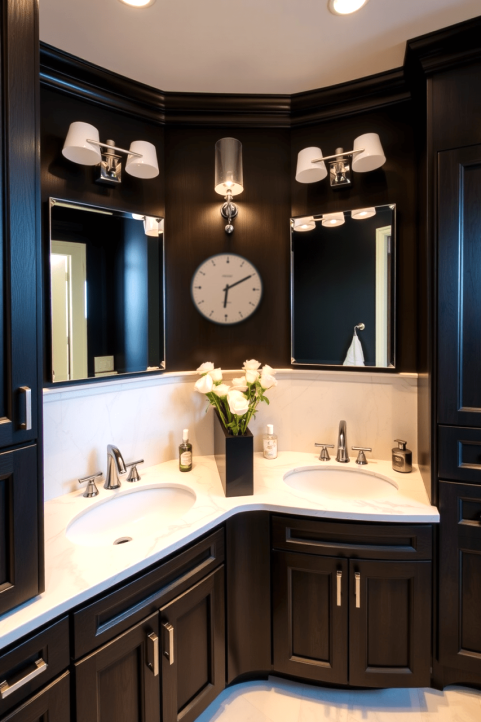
6:10
